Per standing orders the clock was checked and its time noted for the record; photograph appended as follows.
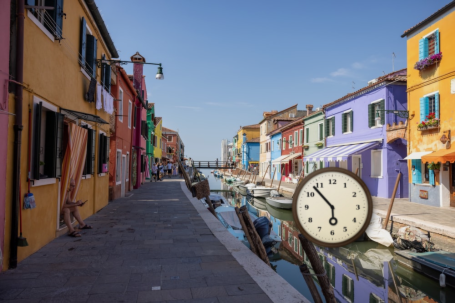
5:53
